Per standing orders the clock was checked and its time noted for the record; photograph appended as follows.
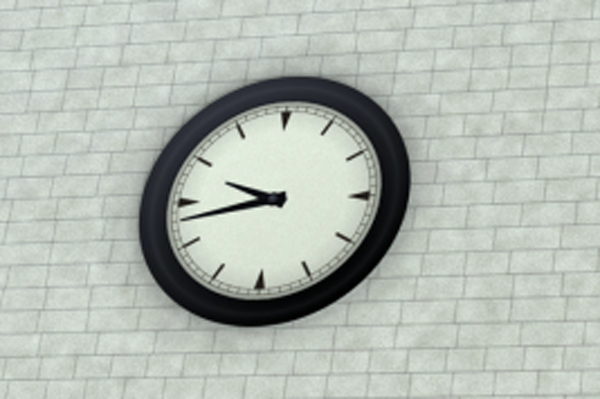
9:43
